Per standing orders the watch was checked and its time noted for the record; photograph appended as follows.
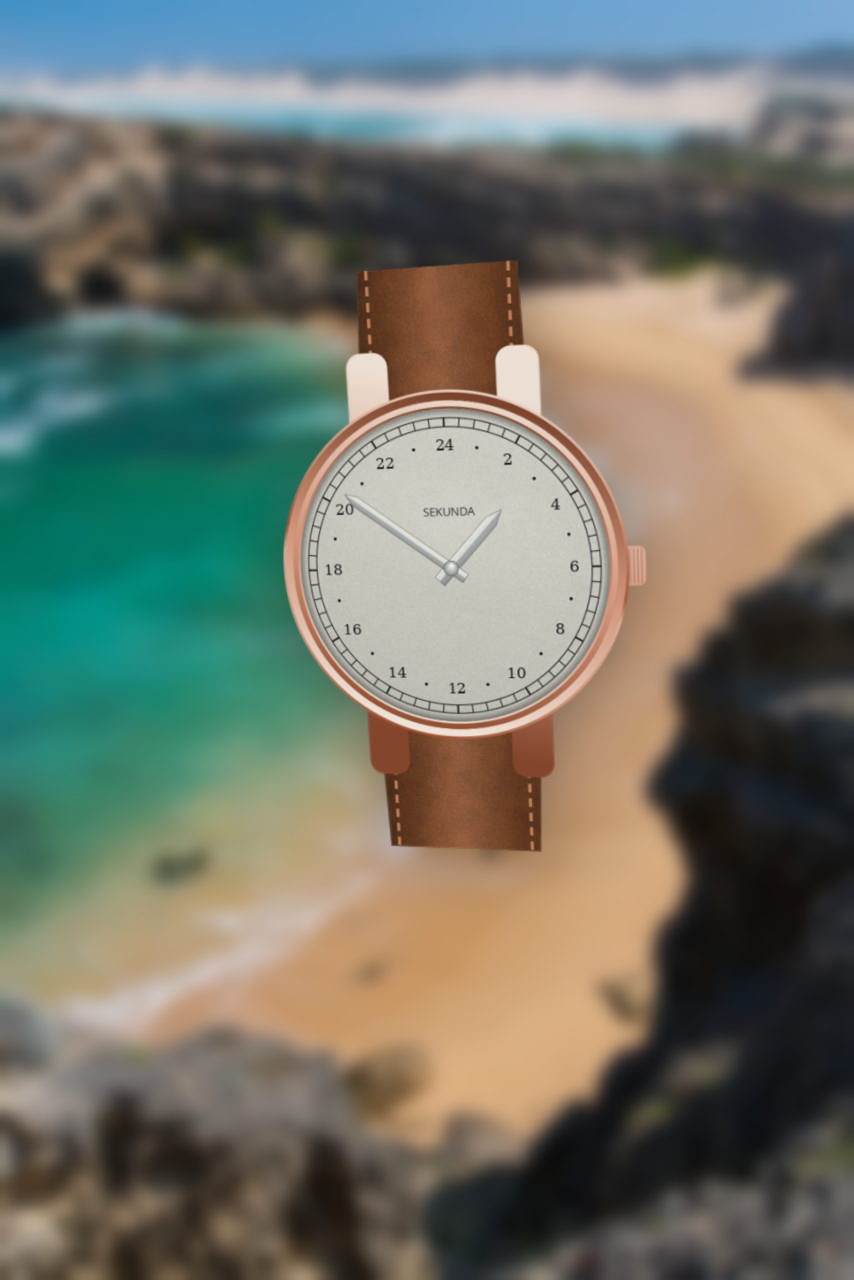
2:51
